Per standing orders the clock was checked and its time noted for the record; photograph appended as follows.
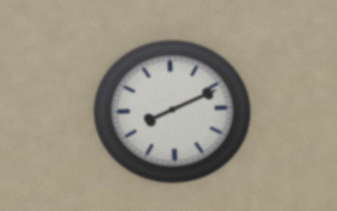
8:11
